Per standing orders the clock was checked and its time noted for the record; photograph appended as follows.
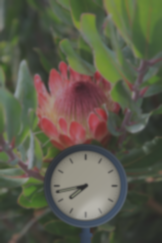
7:43
